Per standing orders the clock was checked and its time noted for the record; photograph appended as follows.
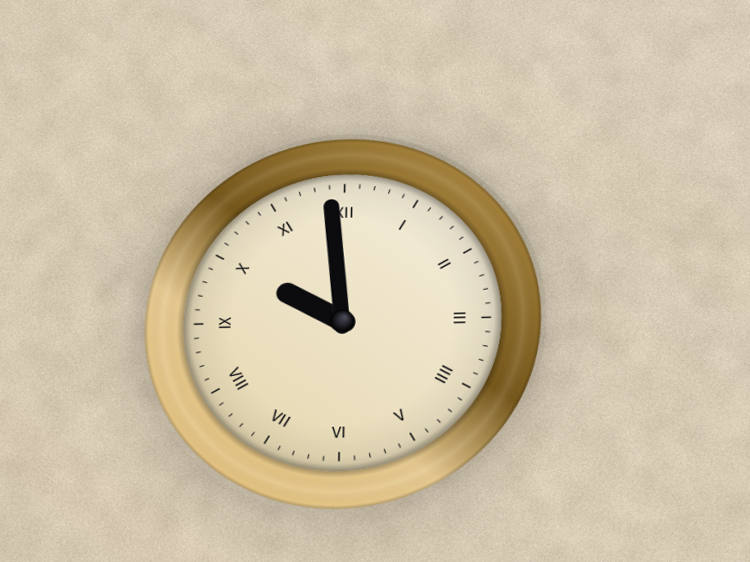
9:59
